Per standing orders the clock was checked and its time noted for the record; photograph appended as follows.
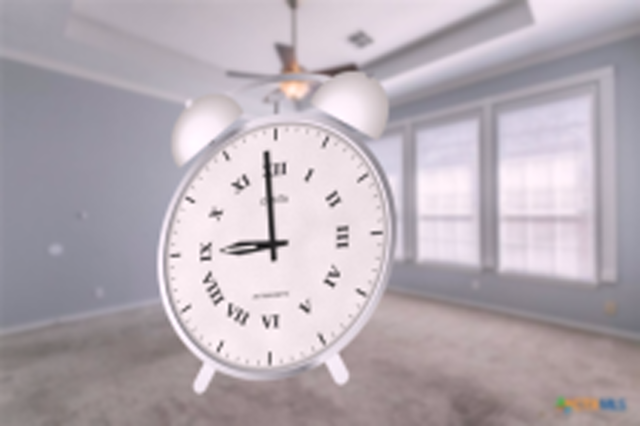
8:59
